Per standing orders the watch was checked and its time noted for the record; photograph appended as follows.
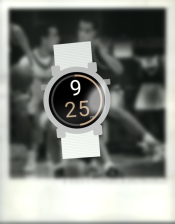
9:25
